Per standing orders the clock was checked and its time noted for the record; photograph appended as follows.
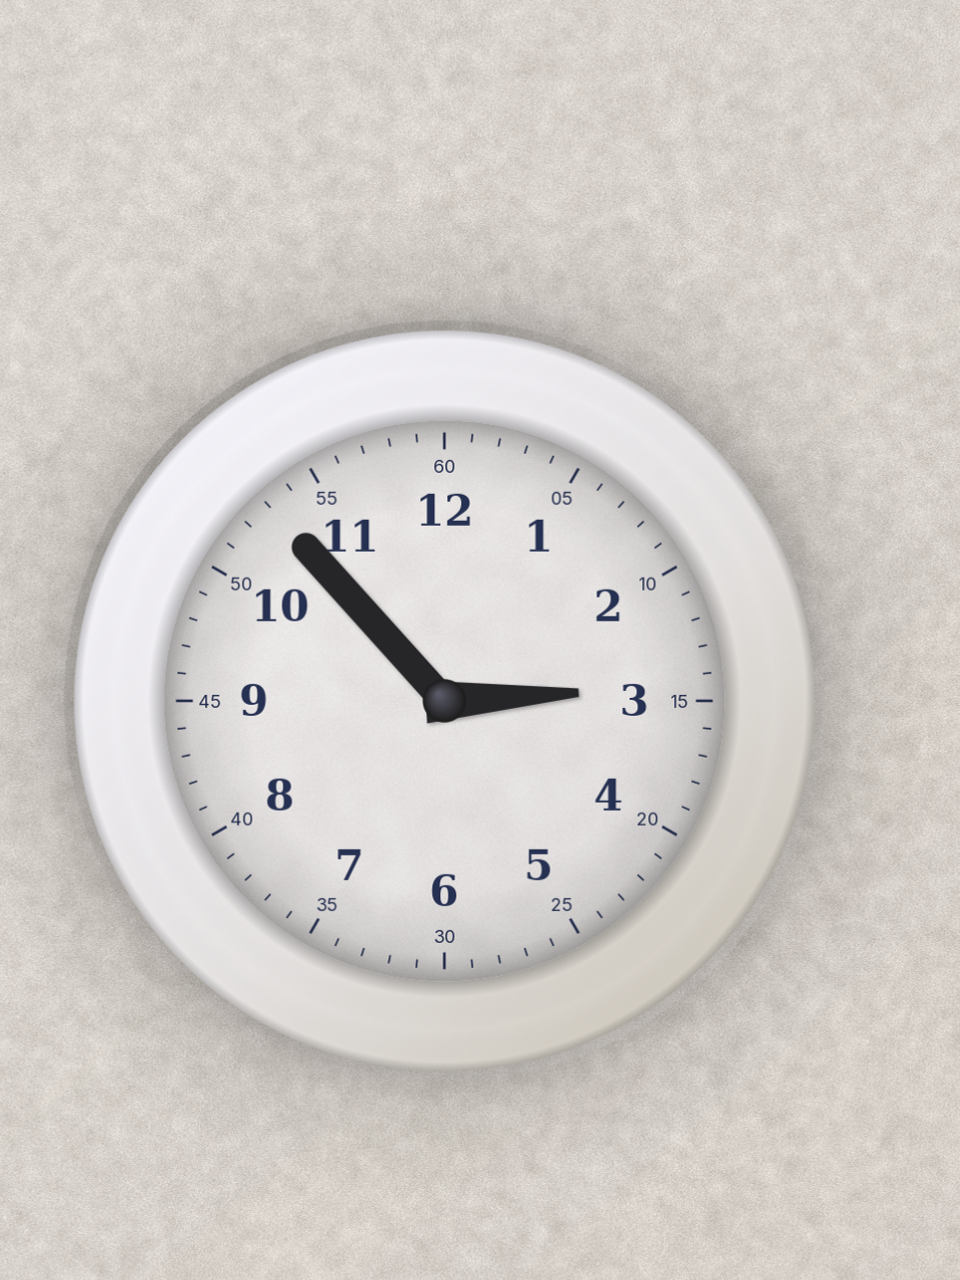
2:53
